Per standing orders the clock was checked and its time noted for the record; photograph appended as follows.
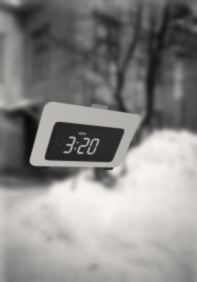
3:20
